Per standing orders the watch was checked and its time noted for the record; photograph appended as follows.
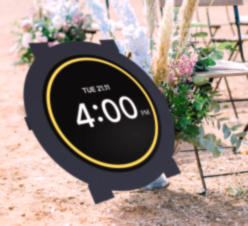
4:00
